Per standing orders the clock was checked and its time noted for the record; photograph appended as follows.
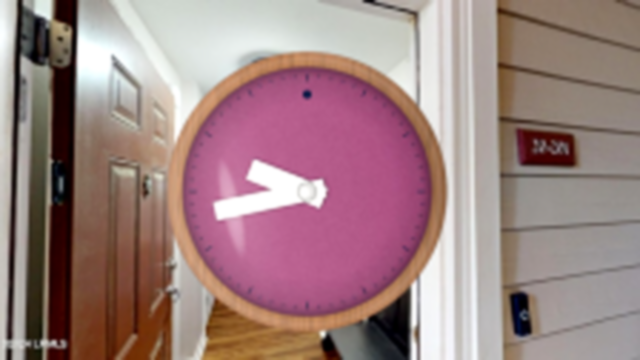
9:43
